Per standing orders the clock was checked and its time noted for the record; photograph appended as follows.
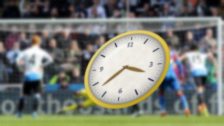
3:38
